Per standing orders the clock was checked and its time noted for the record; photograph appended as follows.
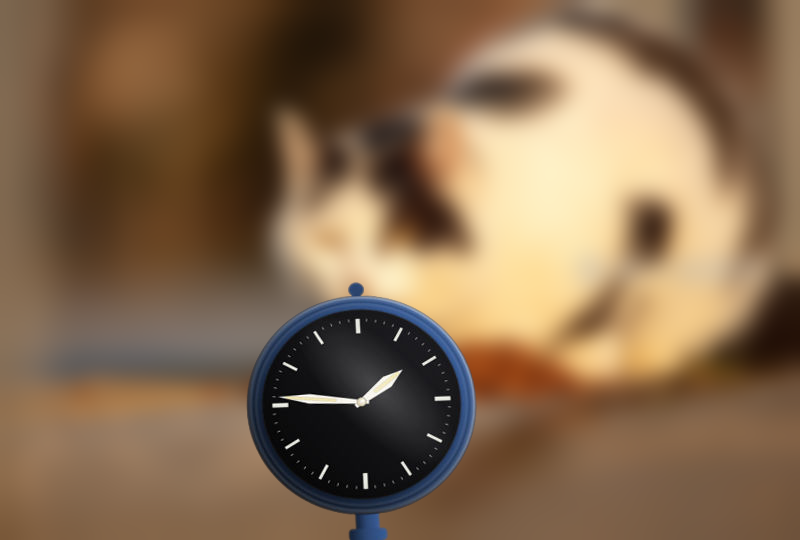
1:46
